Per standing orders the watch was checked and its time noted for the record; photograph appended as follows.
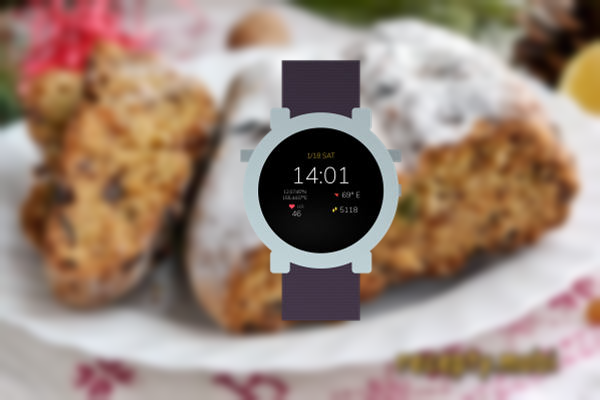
14:01
